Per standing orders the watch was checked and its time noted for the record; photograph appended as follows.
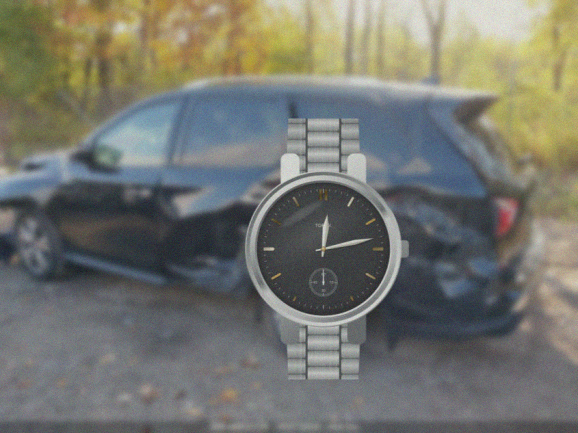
12:13
